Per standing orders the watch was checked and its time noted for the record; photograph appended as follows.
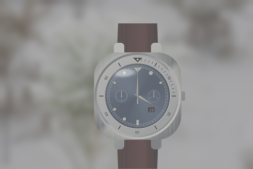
4:00
